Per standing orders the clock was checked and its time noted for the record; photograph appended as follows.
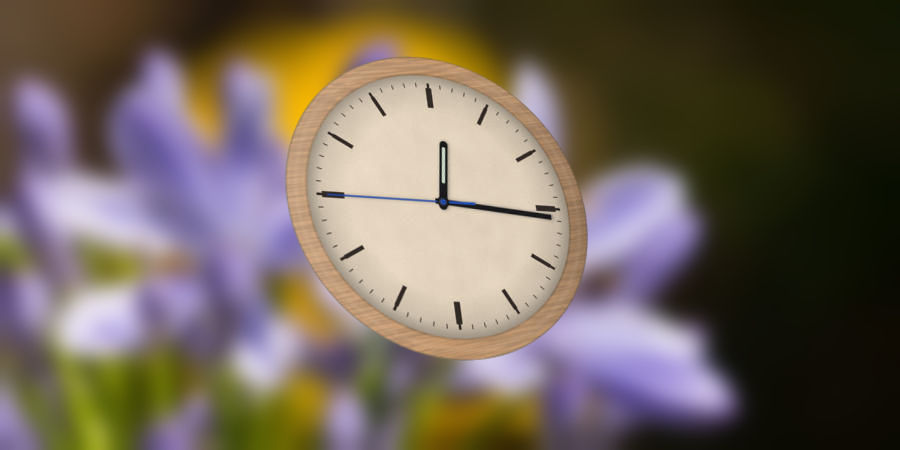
12:15:45
